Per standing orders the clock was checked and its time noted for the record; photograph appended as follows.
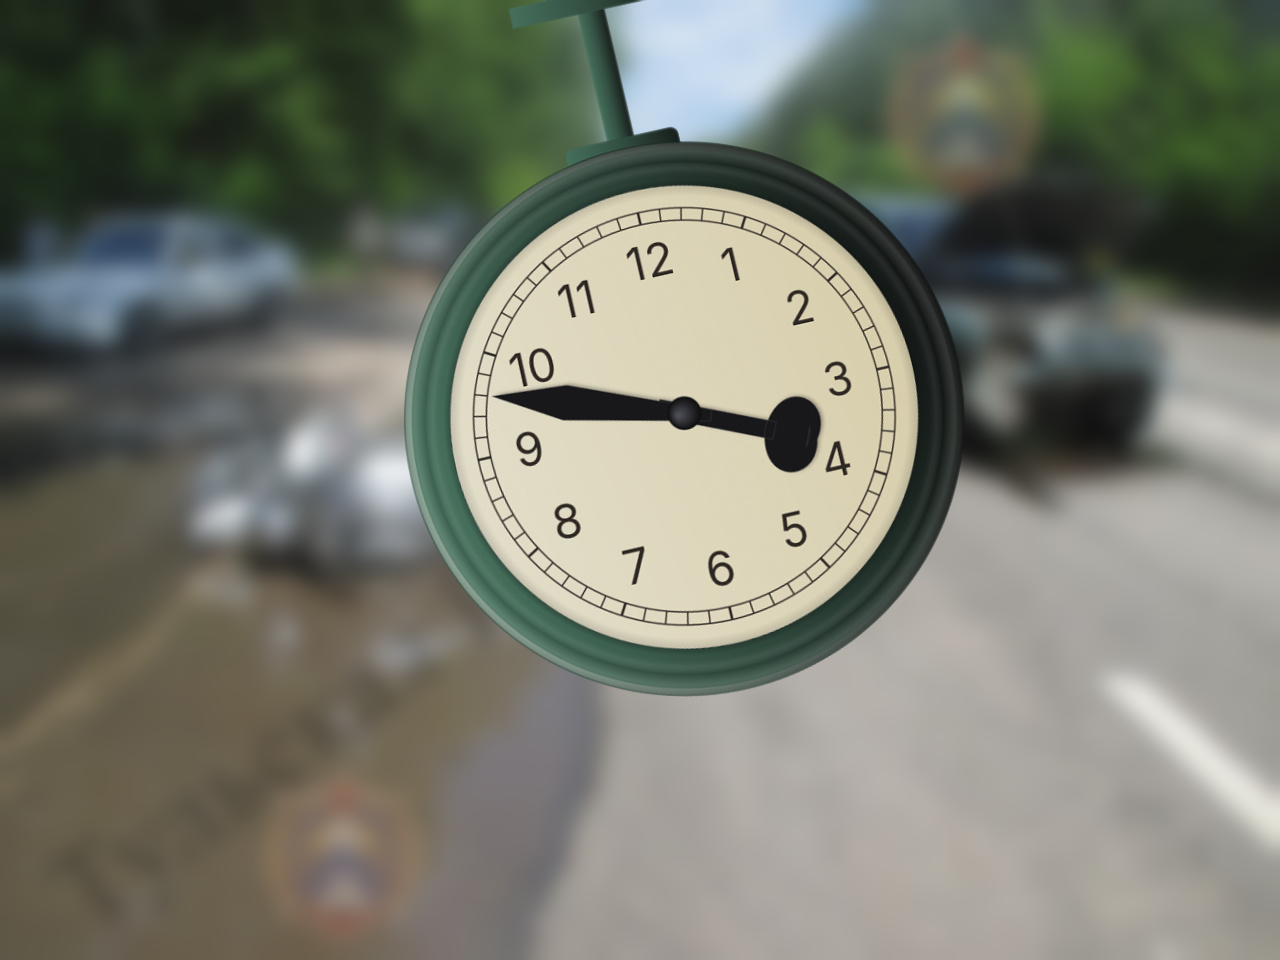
3:48
